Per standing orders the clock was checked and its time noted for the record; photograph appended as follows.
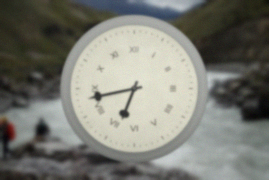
6:43
